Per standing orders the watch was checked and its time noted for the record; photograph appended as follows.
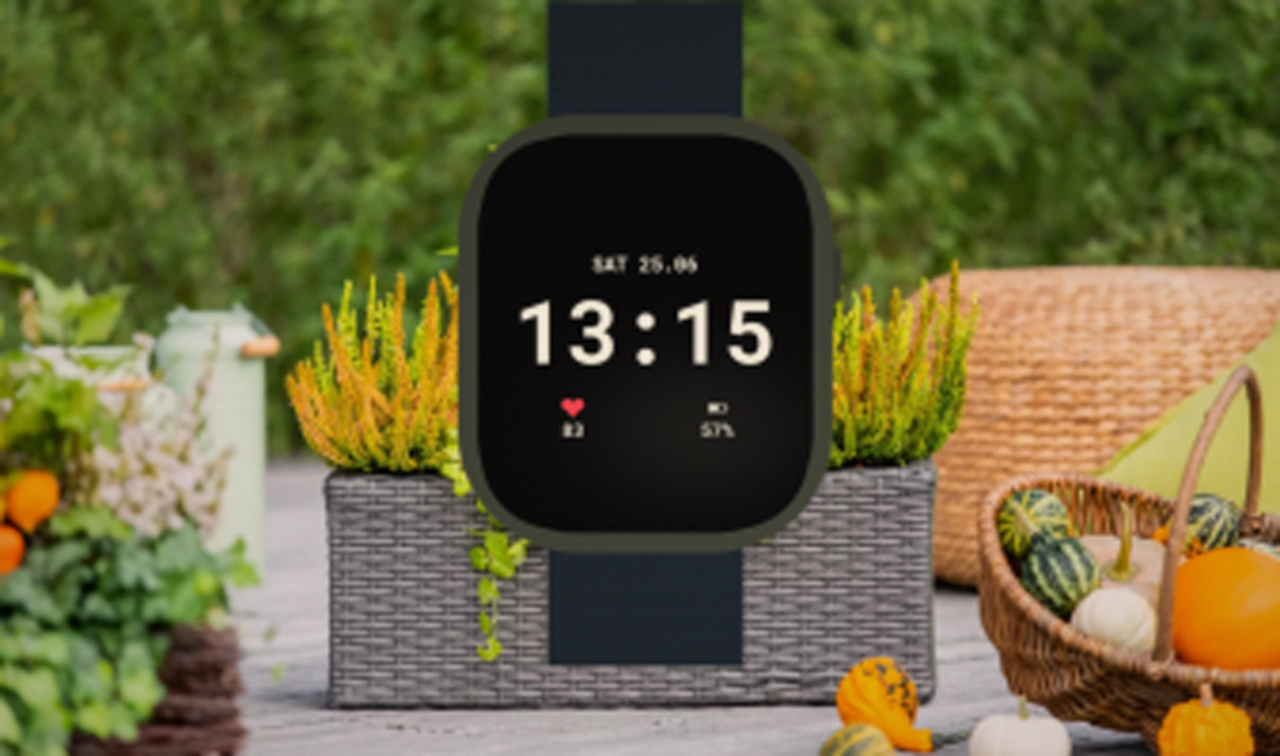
13:15
